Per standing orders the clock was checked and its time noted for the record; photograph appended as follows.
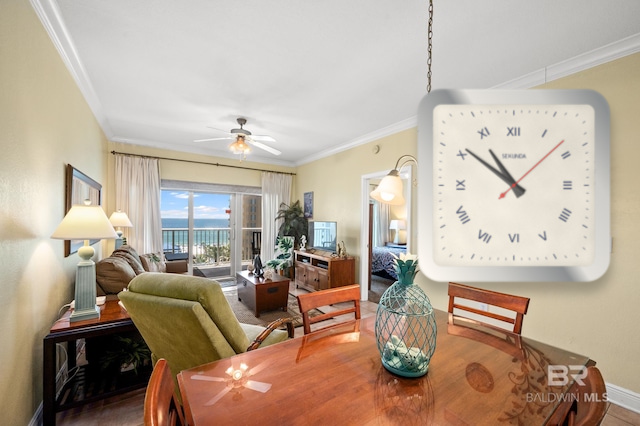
10:51:08
